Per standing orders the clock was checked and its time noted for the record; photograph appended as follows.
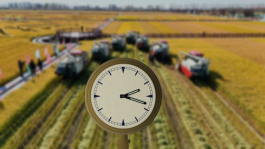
2:18
